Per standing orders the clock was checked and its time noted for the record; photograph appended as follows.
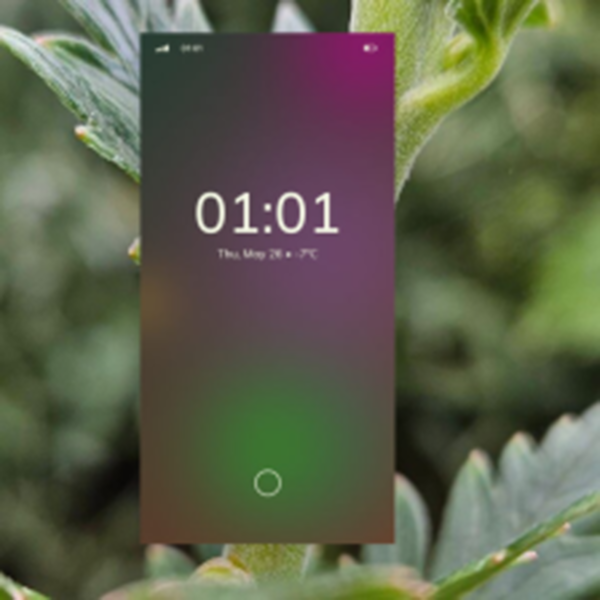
1:01
